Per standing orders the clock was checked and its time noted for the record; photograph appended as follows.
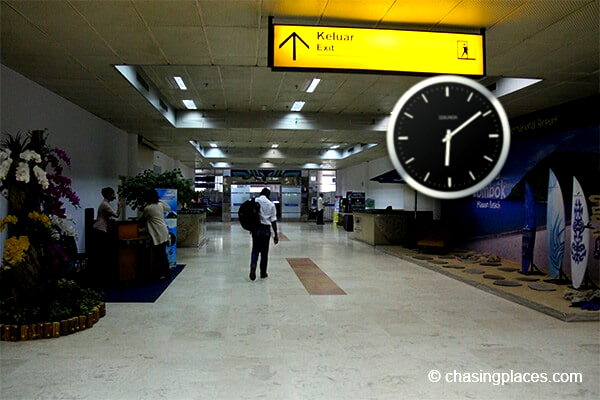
6:09
